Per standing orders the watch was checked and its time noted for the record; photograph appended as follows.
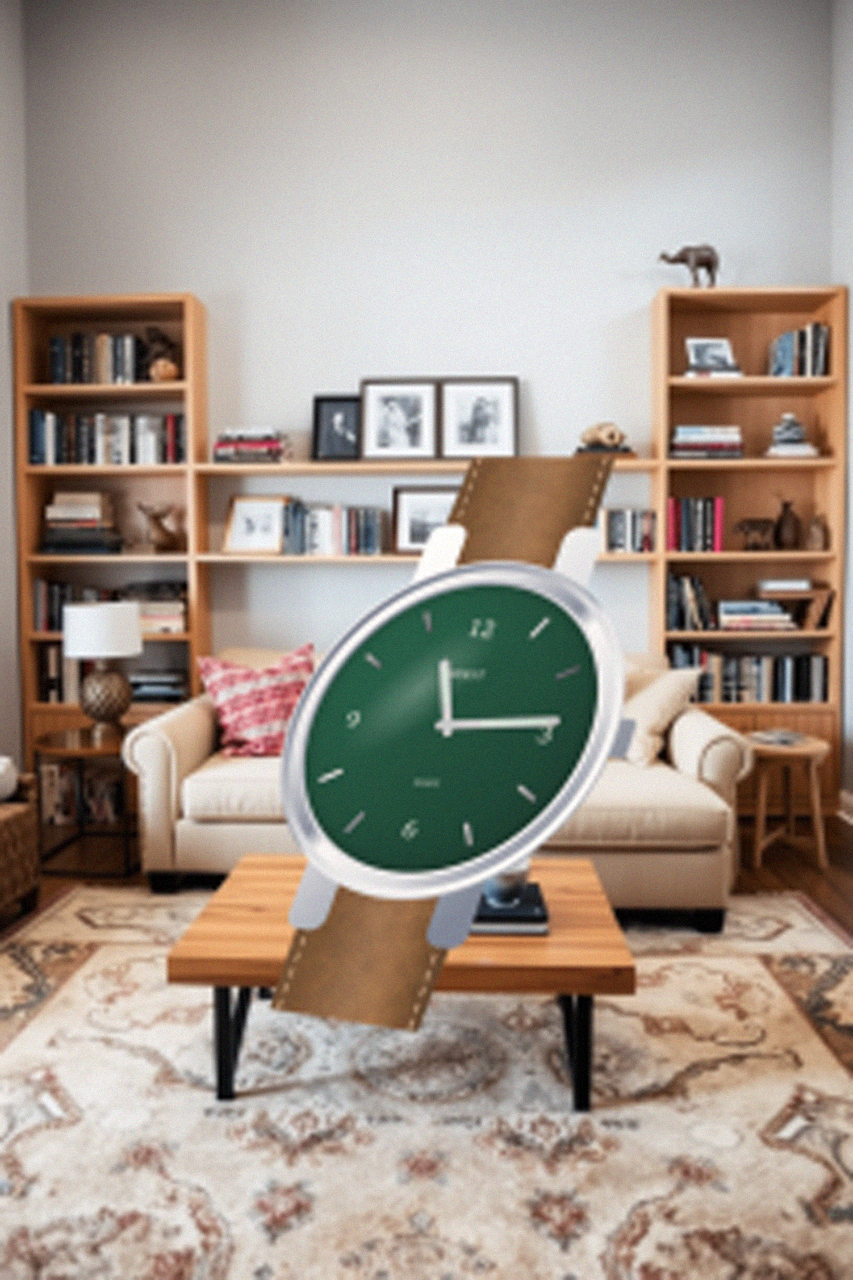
11:14
